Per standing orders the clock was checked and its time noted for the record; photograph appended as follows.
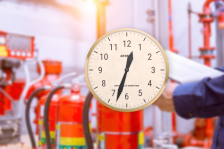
12:33
